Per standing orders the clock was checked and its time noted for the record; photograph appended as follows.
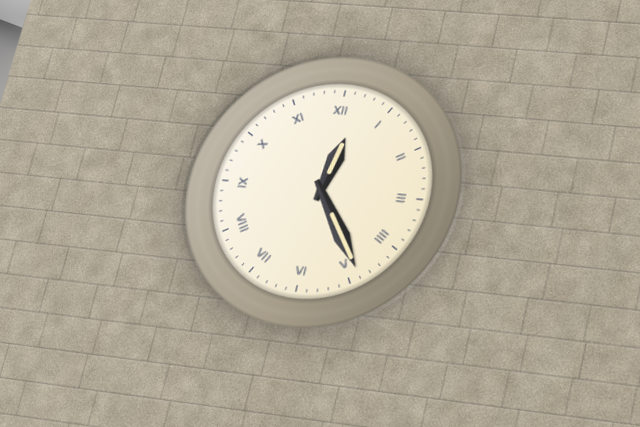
12:24
